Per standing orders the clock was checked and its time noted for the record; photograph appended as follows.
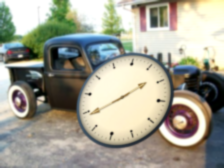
1:39
